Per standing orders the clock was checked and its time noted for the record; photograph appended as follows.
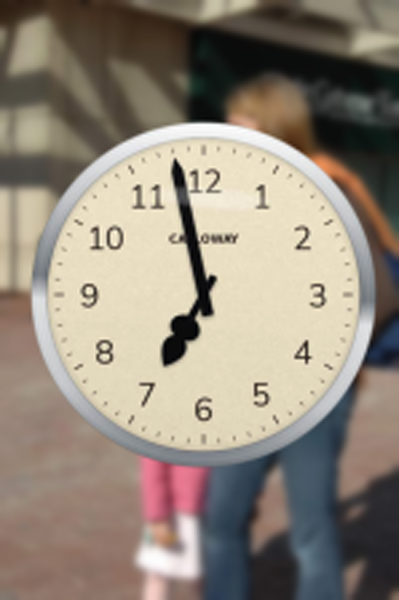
6:58
